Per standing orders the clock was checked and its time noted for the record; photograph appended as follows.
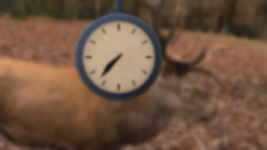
7:37
